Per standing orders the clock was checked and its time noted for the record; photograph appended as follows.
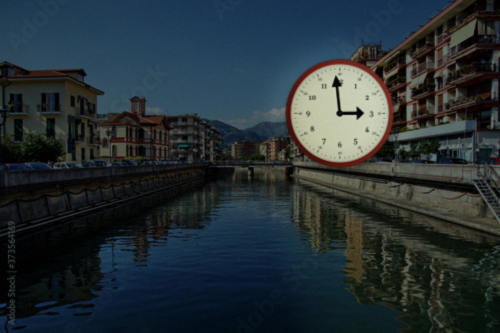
2:59
